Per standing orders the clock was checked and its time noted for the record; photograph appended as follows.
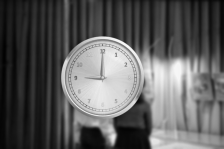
9:00
